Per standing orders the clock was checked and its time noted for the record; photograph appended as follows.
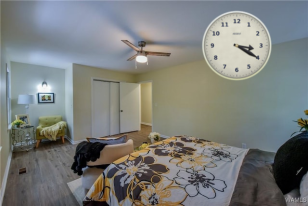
3:20
